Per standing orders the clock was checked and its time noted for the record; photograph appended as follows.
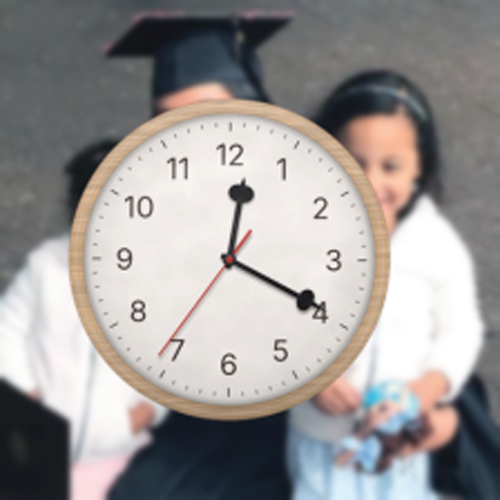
12:19:36
